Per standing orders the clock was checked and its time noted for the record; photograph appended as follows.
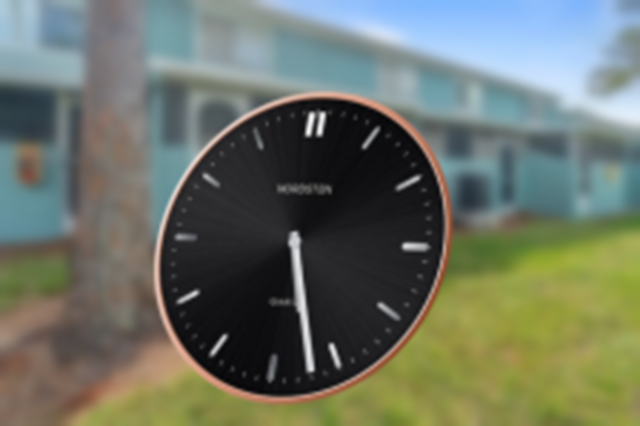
5:27
